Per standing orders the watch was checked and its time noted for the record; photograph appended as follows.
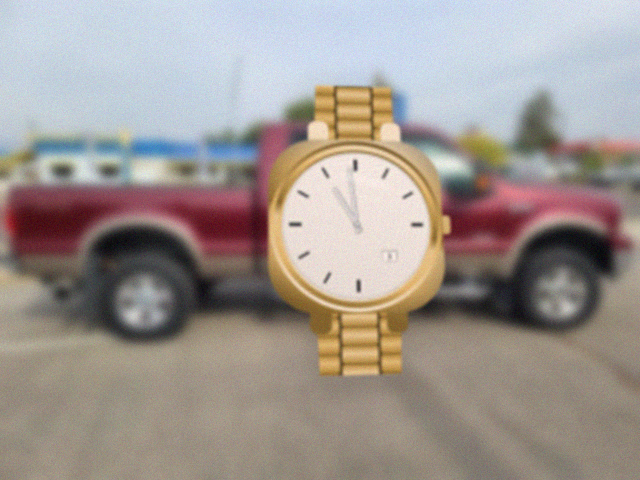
10:59
